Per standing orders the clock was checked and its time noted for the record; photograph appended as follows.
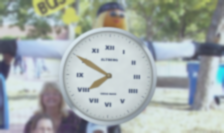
7:50
